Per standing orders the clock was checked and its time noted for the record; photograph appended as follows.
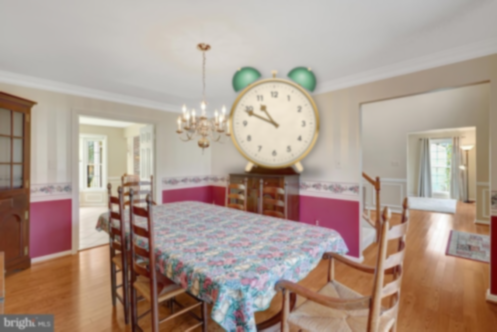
10:49
